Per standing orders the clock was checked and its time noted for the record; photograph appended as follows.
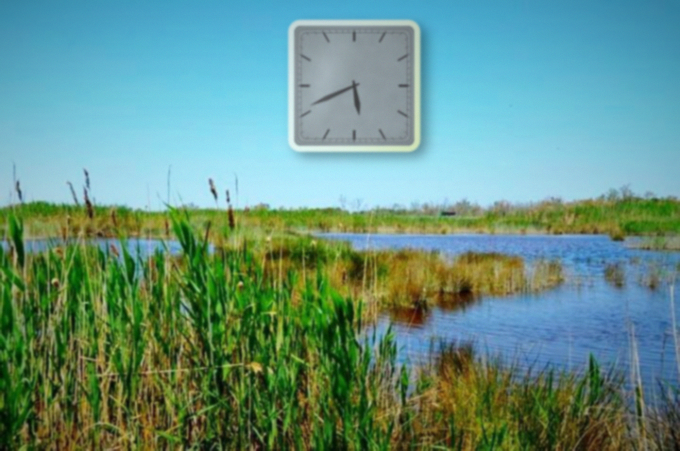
5:41
